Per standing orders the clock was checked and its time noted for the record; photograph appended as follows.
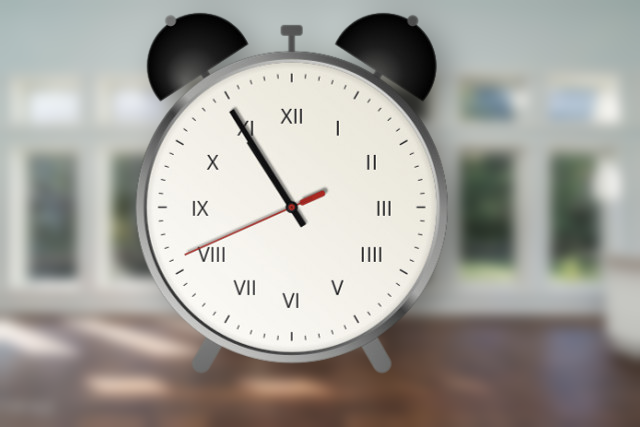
10:54:41
